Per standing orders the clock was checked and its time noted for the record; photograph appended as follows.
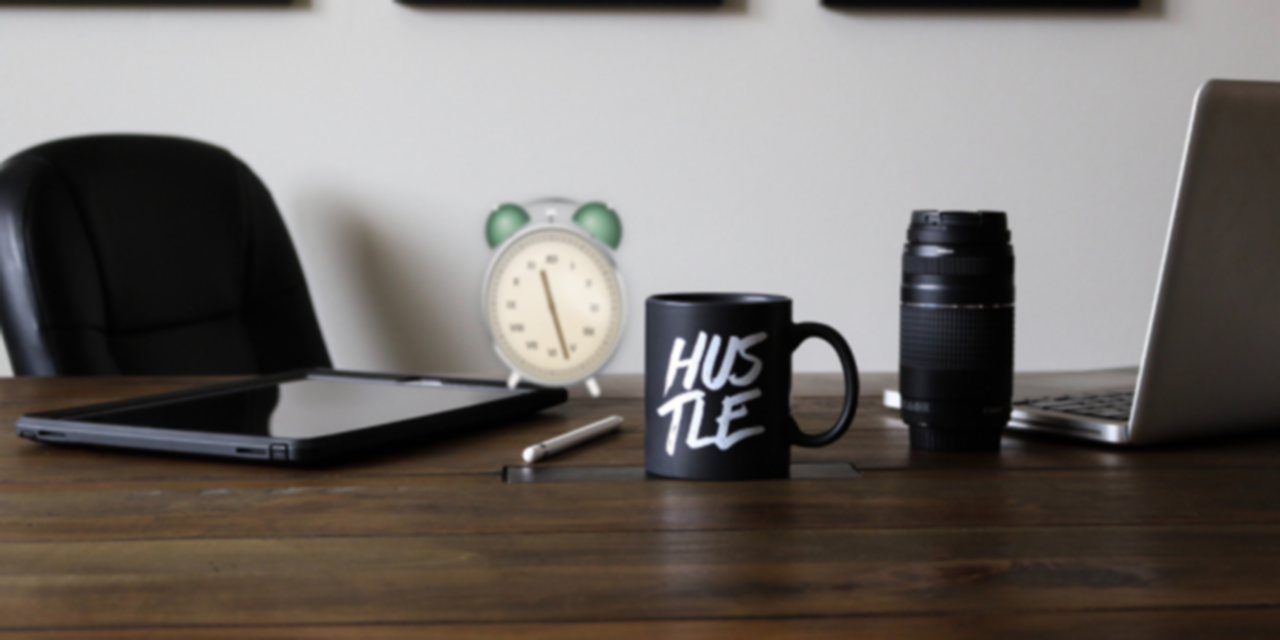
11:27
